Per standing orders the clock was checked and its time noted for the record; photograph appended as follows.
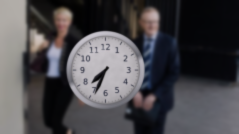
7:34
